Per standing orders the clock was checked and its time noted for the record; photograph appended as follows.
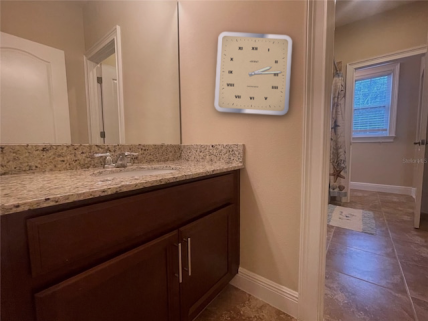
2:14
